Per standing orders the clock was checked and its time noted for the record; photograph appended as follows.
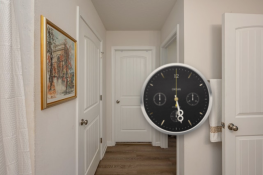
5:28
